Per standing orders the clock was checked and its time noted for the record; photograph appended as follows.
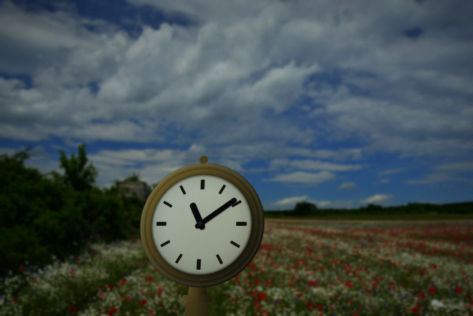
11:09
